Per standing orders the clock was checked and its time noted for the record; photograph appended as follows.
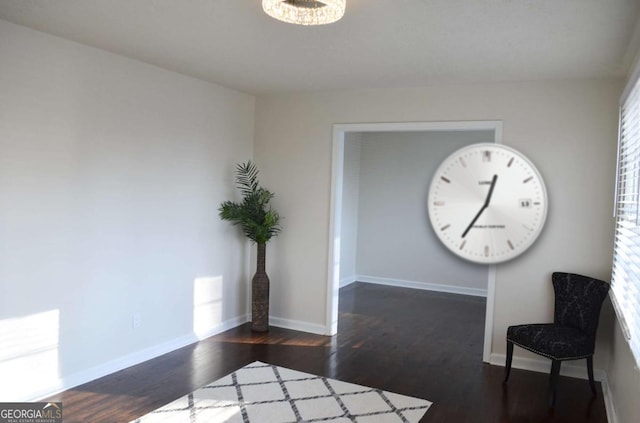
12:36
